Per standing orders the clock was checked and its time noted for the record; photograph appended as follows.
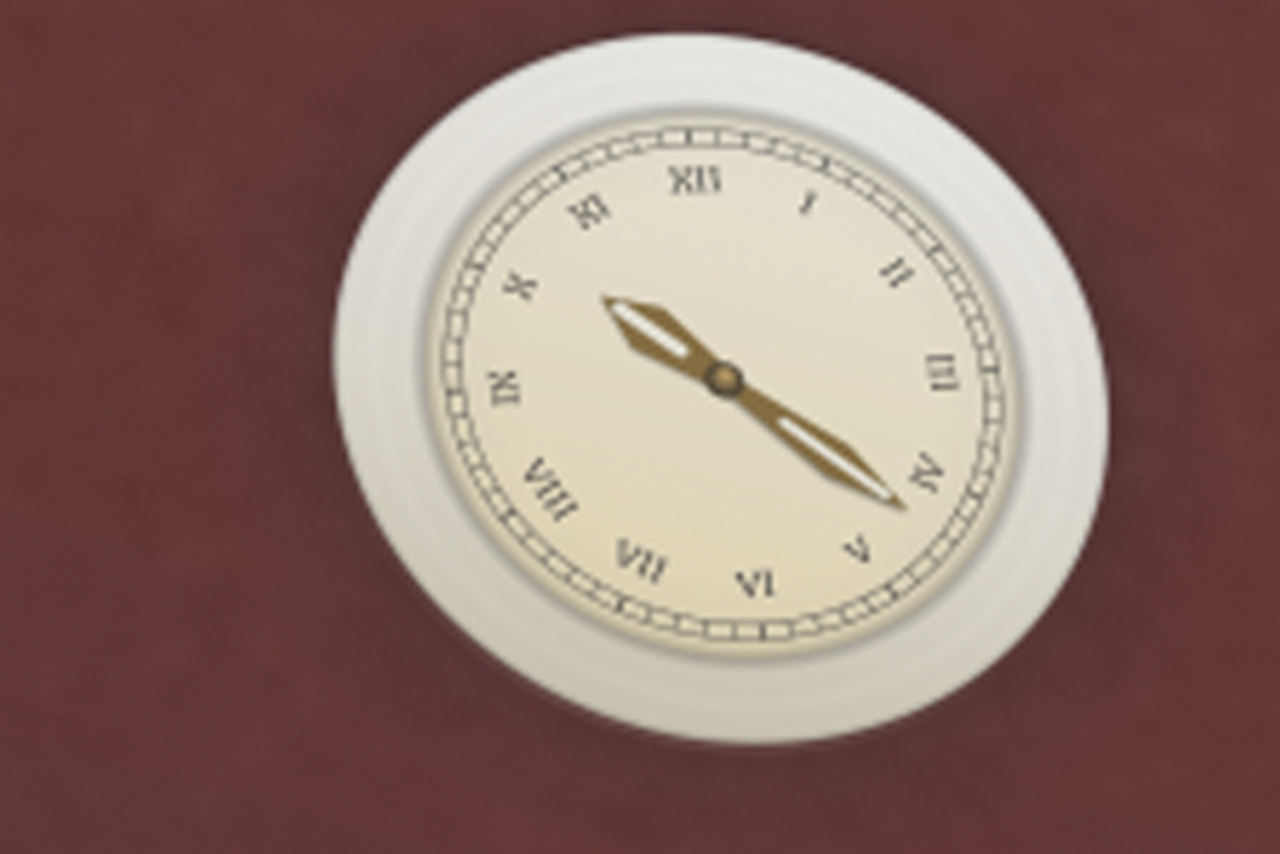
10:22
